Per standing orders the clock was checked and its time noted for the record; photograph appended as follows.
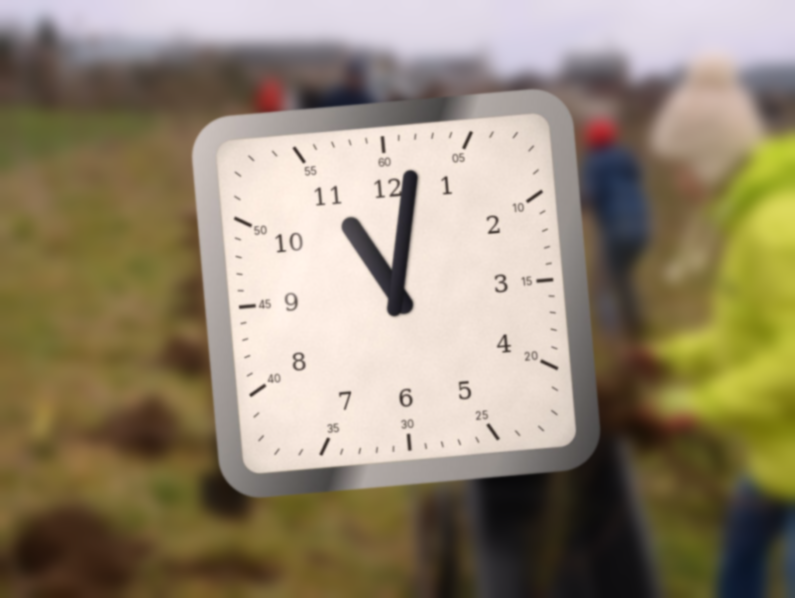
11:02
